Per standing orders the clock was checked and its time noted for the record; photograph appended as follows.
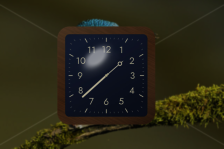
1:38
